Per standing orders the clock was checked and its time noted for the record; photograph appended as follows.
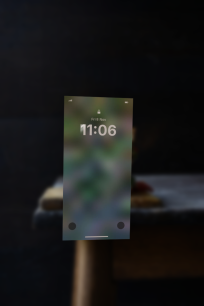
11:06
